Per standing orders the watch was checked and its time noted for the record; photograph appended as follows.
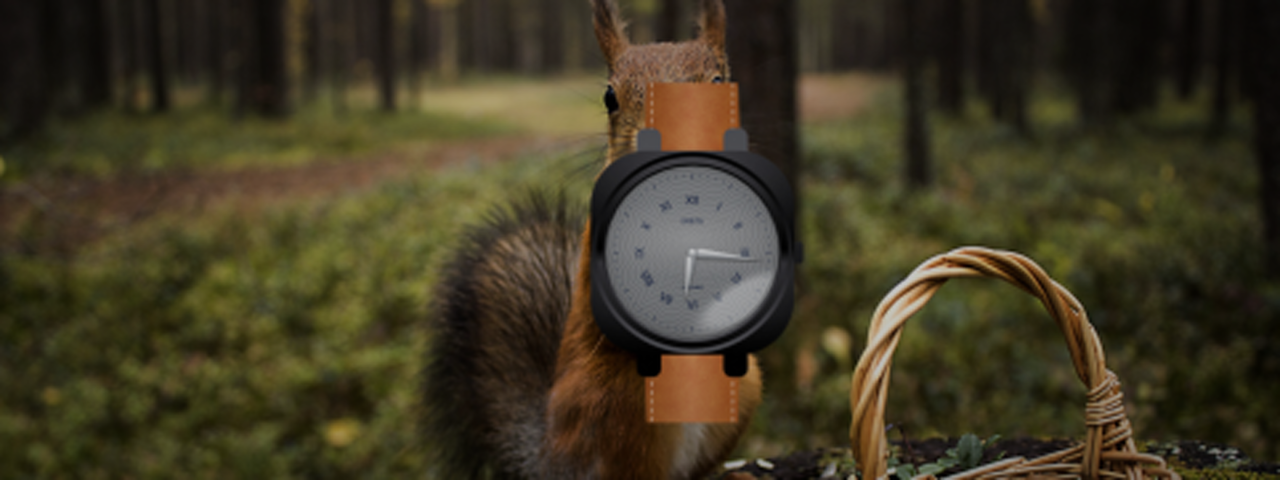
6:16
